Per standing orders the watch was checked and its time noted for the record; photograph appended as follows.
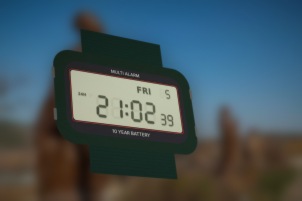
21:02:39
